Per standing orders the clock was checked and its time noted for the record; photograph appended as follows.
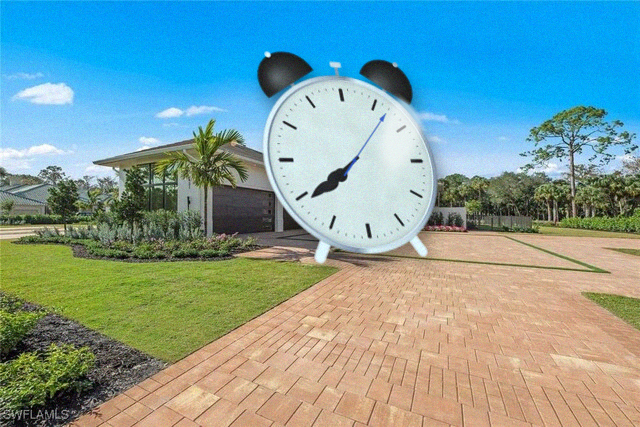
7:39:07
